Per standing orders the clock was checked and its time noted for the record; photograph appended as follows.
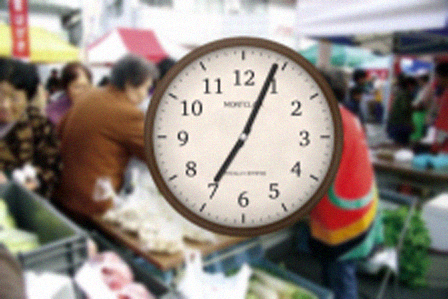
7:04
